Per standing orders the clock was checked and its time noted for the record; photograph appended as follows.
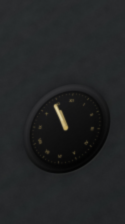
10:54
